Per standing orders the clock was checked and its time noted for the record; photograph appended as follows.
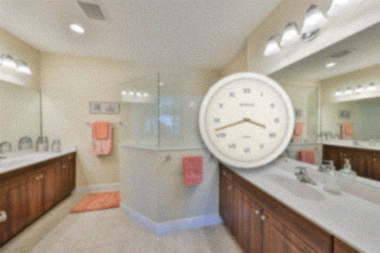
3:42
